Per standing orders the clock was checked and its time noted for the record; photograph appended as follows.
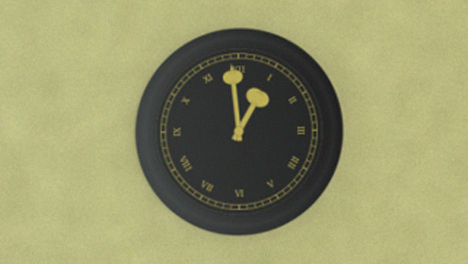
12:59
